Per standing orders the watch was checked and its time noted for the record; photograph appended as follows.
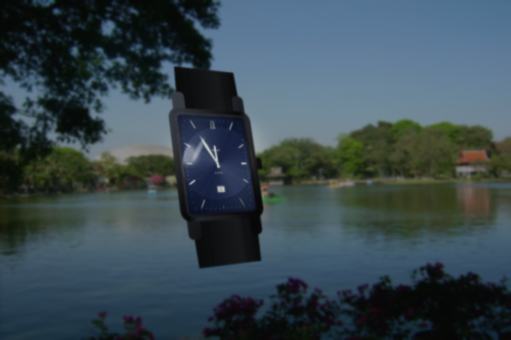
11:55
